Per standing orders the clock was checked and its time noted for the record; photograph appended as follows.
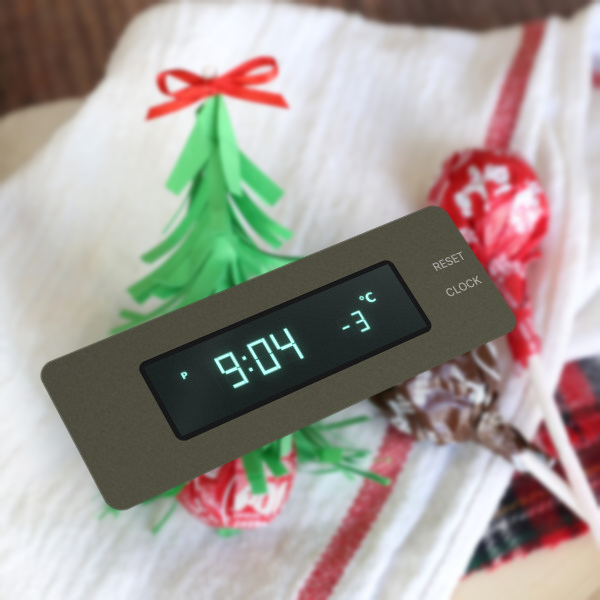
9:04
